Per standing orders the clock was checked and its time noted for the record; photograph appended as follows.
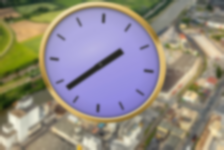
1:38
